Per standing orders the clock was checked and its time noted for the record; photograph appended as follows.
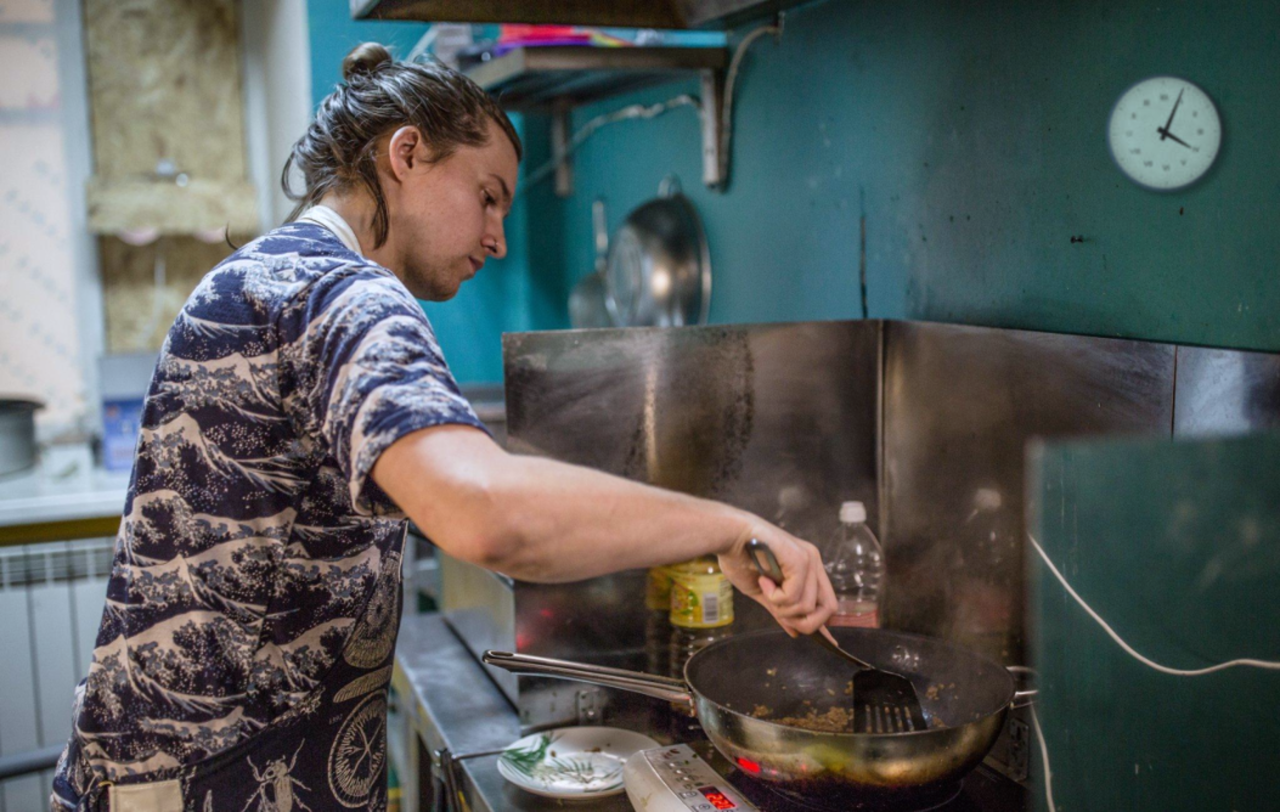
4:04
